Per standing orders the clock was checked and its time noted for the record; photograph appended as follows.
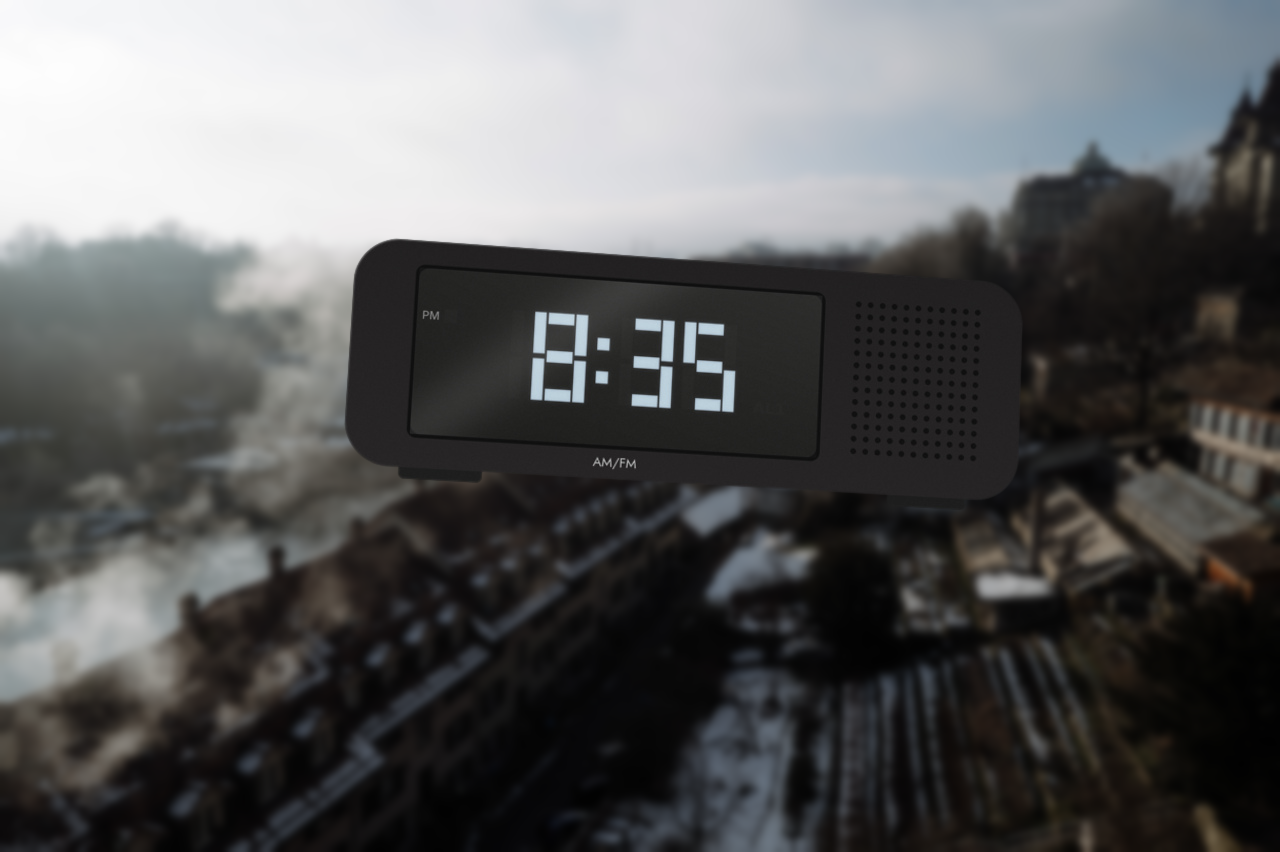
8:35
